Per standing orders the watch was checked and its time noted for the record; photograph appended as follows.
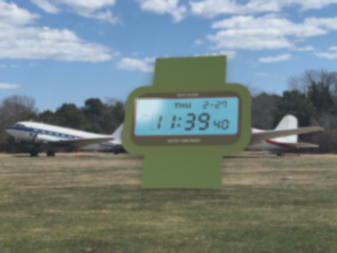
11:39:40
